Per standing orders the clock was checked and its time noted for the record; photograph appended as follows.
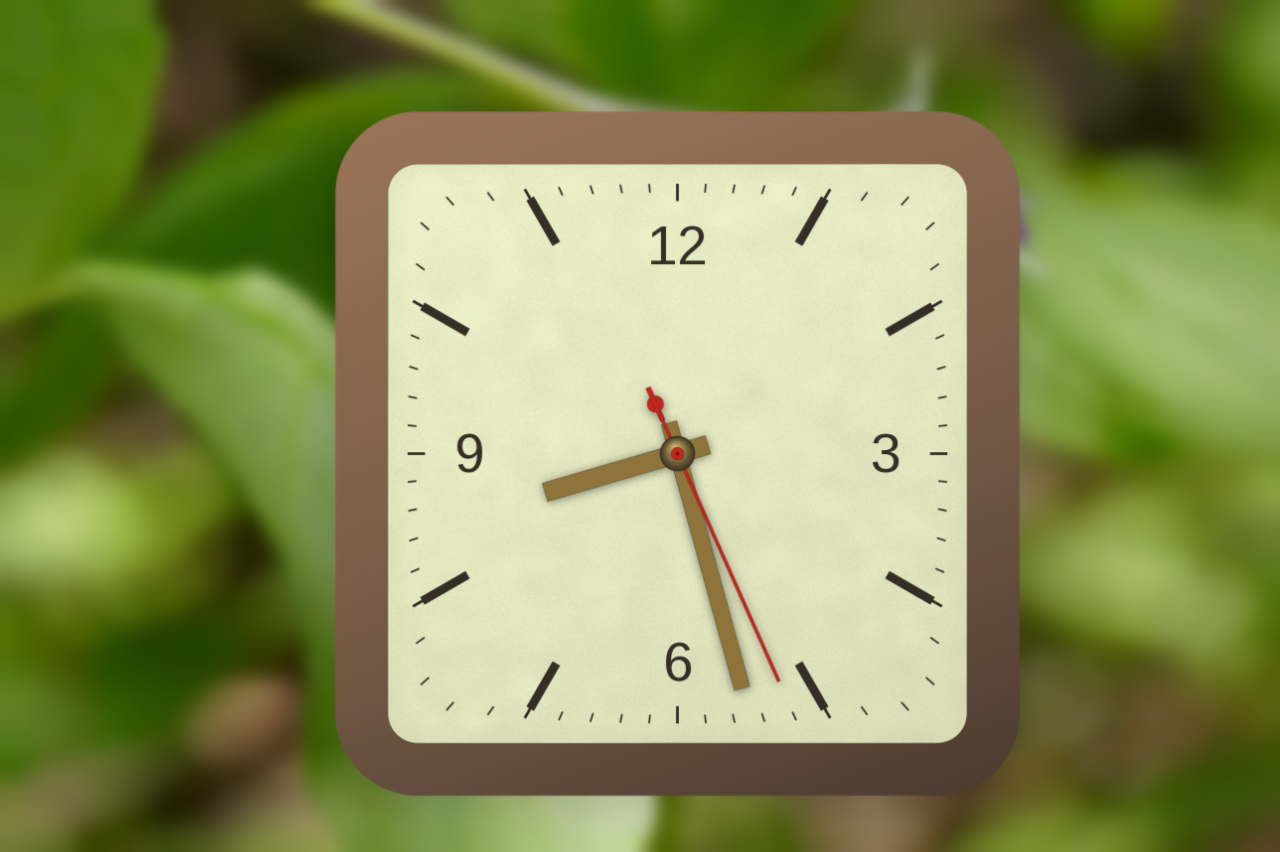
8:27:26
